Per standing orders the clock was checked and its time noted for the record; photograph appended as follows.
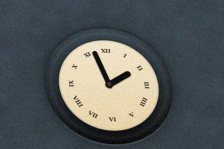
1:57
